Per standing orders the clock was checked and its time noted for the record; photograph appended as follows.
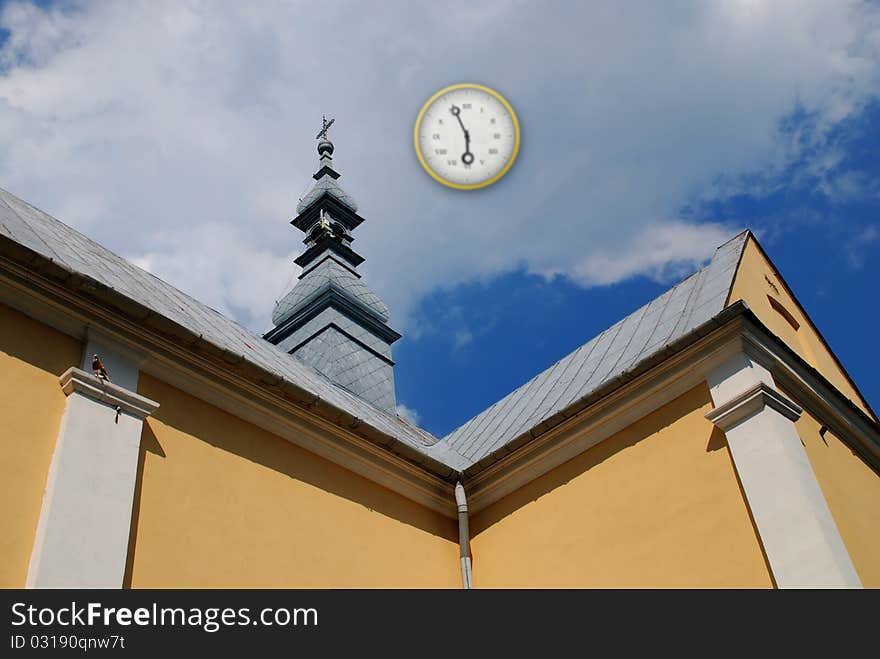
5:56
